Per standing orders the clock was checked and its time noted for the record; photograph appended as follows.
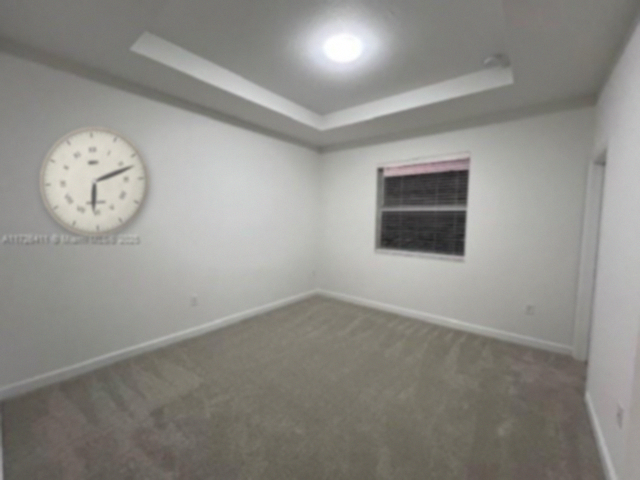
6:12
